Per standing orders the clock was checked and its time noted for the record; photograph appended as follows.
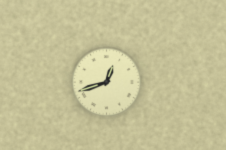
12:42
